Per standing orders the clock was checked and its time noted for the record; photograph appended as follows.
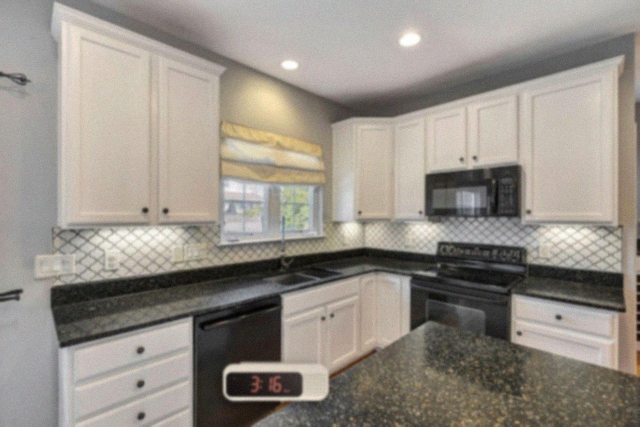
3:16
